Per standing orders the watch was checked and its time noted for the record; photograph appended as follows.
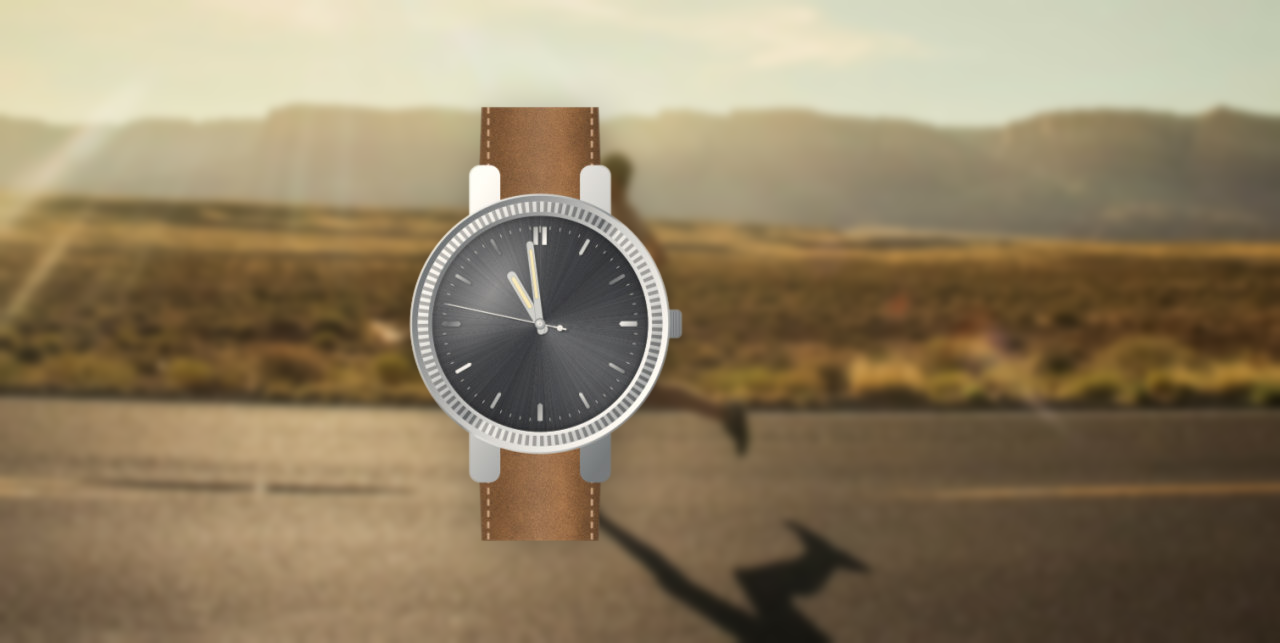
10:58:47
